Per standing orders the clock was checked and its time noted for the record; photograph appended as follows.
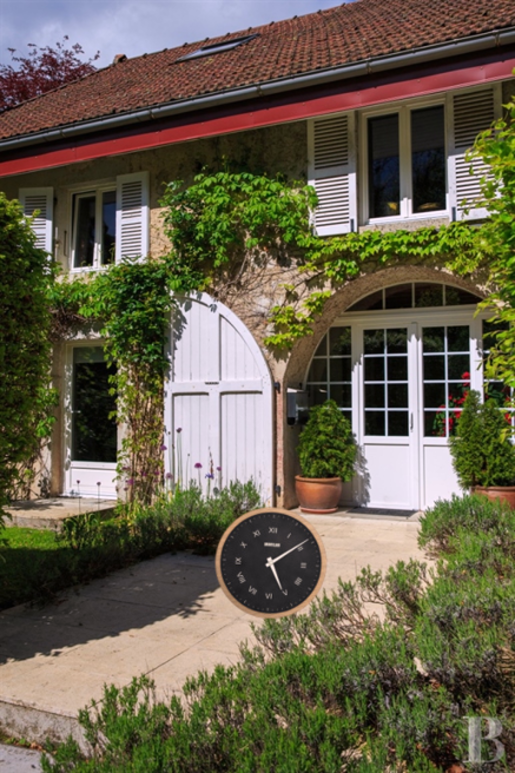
5:09
